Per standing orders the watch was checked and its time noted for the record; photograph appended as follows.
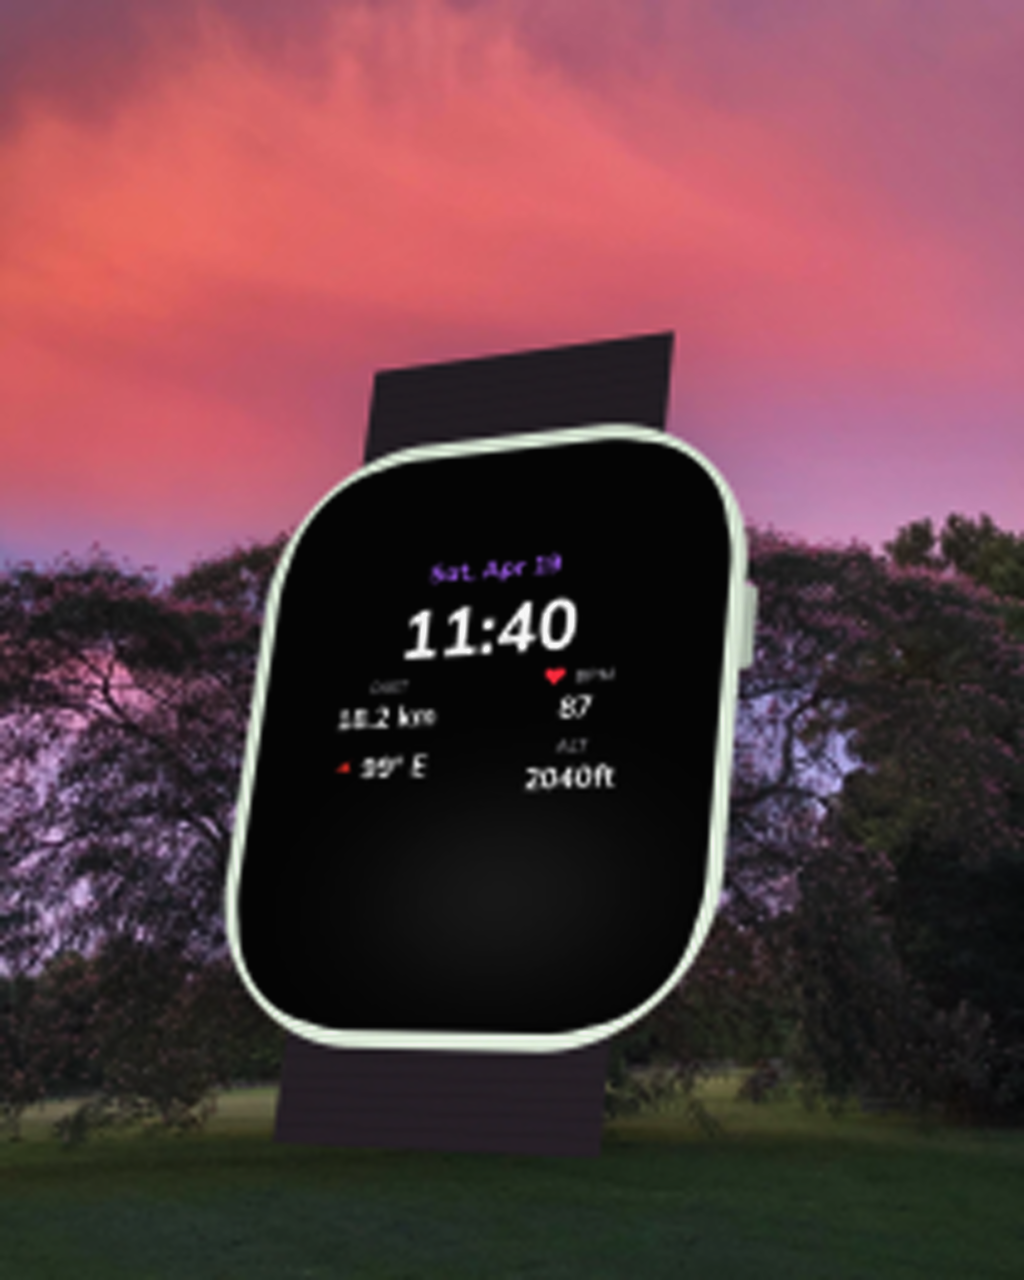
11:40
